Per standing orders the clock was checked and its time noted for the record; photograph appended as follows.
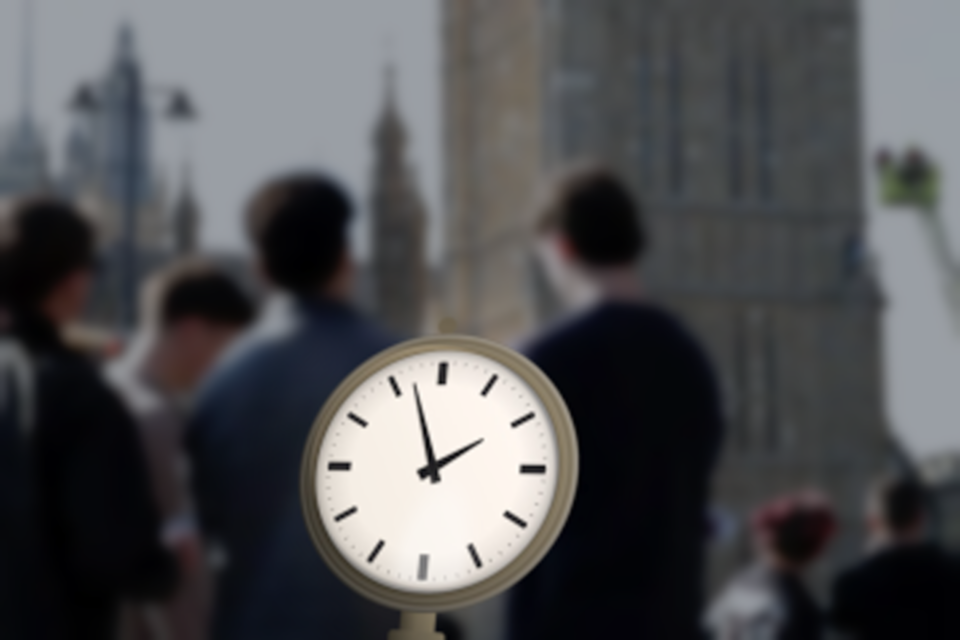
1:57
